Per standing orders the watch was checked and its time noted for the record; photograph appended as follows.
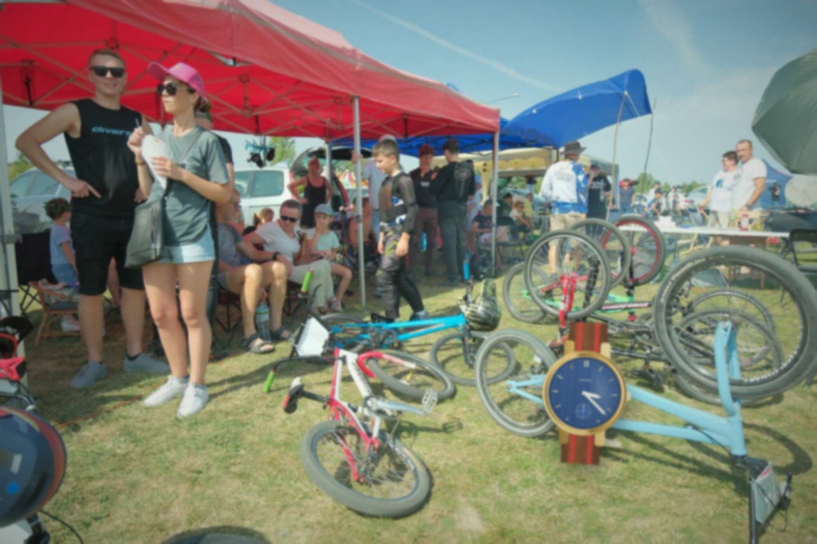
3:22
